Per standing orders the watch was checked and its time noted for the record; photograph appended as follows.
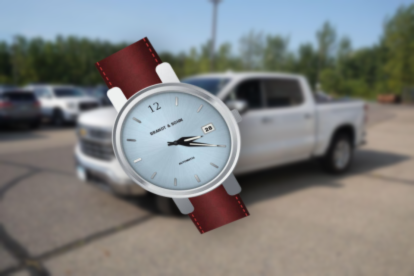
3:20
